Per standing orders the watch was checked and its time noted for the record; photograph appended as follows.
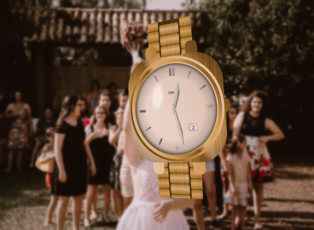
12:28
